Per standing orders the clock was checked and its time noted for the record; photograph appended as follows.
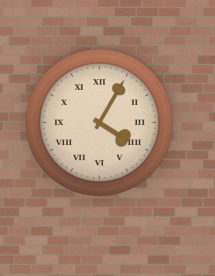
4:05
